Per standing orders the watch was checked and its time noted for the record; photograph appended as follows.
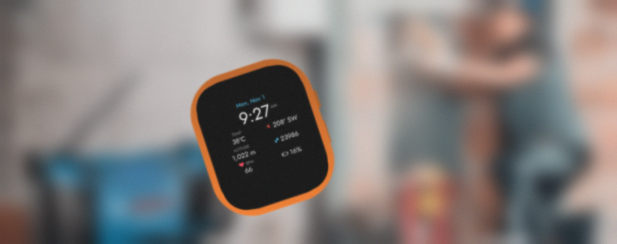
9:27
